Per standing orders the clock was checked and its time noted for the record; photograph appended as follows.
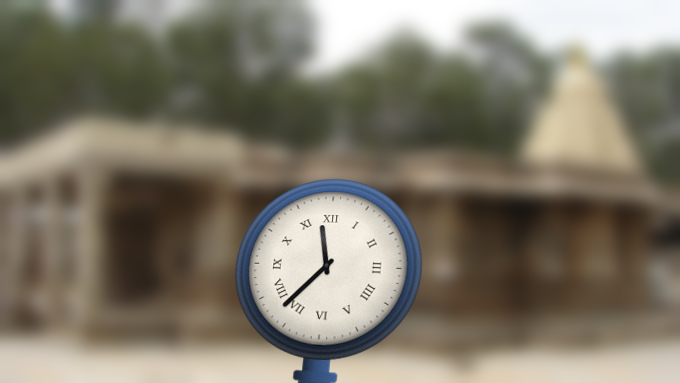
11:37
